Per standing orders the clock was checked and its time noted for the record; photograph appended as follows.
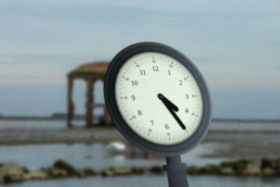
4:25
